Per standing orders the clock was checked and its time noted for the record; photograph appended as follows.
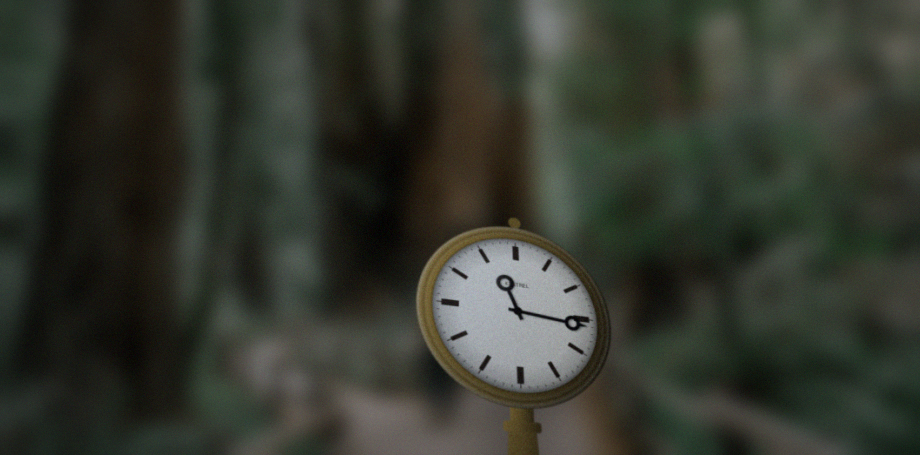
11:16
